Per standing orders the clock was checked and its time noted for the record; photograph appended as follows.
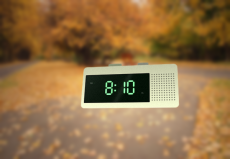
8:10
